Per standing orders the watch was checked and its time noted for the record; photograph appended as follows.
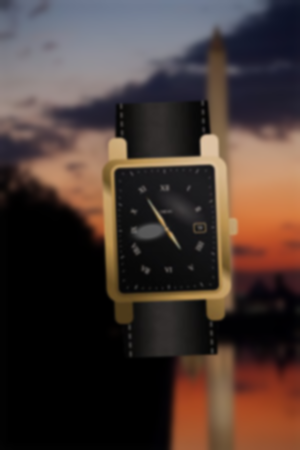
4:55
